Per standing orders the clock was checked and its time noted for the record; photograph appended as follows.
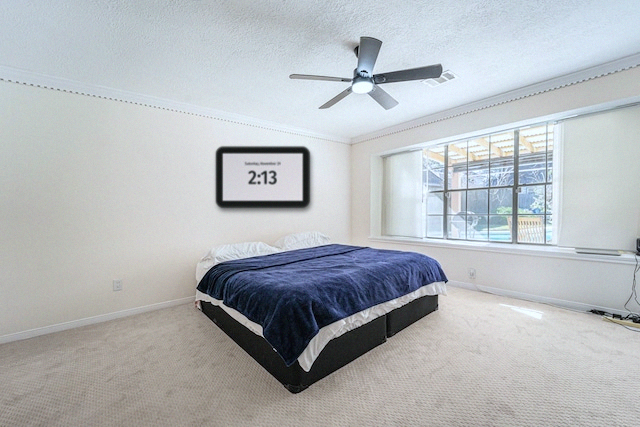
2:13
